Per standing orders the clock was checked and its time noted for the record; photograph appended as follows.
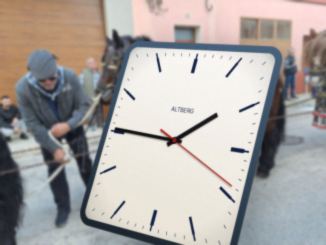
1:45:19
